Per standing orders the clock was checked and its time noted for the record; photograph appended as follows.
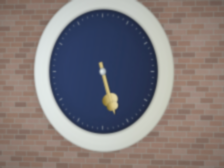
5:27
